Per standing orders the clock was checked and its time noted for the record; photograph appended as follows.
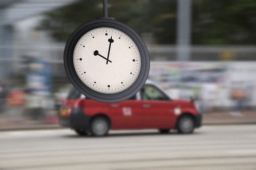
10:02
